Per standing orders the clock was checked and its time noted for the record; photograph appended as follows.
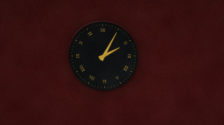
2:05
